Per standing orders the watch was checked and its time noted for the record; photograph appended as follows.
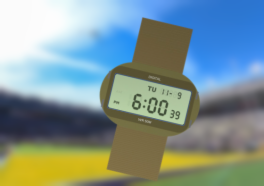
6:00
